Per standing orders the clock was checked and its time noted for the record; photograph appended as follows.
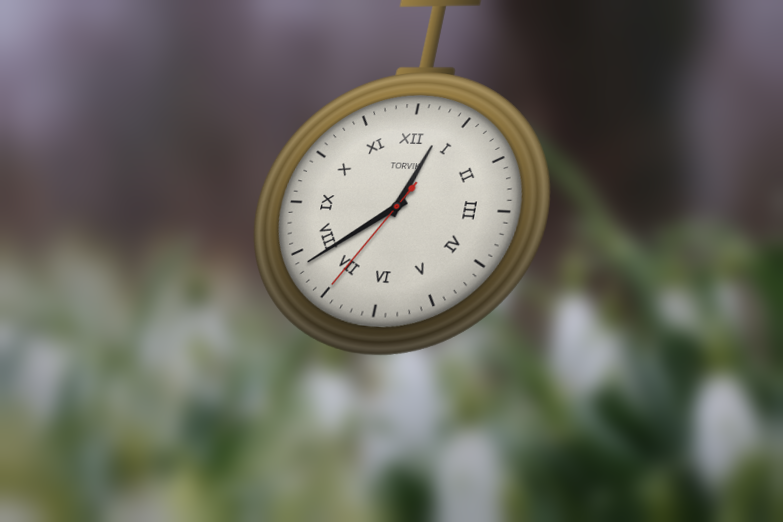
12:38:35
